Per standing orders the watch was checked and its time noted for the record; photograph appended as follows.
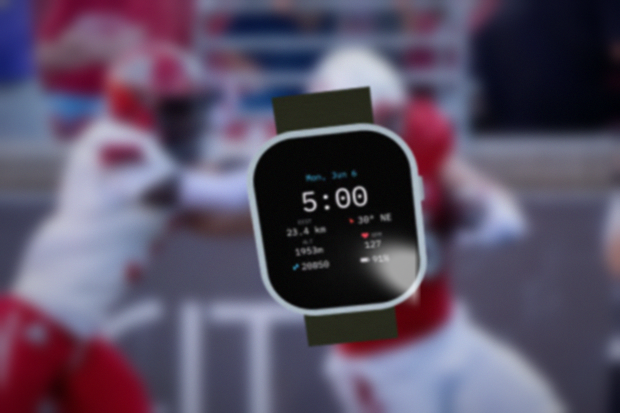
5:00
